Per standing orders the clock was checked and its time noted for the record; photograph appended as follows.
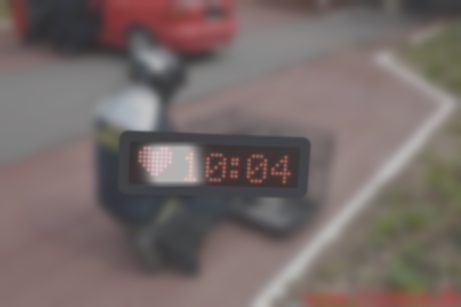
10:04
